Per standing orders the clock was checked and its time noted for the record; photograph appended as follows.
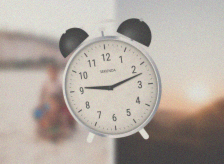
9:12
